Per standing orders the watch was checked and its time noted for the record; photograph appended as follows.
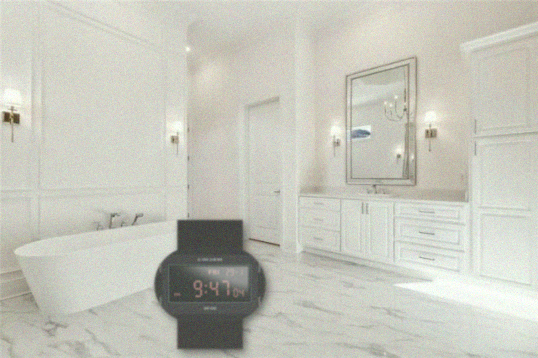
9:47
